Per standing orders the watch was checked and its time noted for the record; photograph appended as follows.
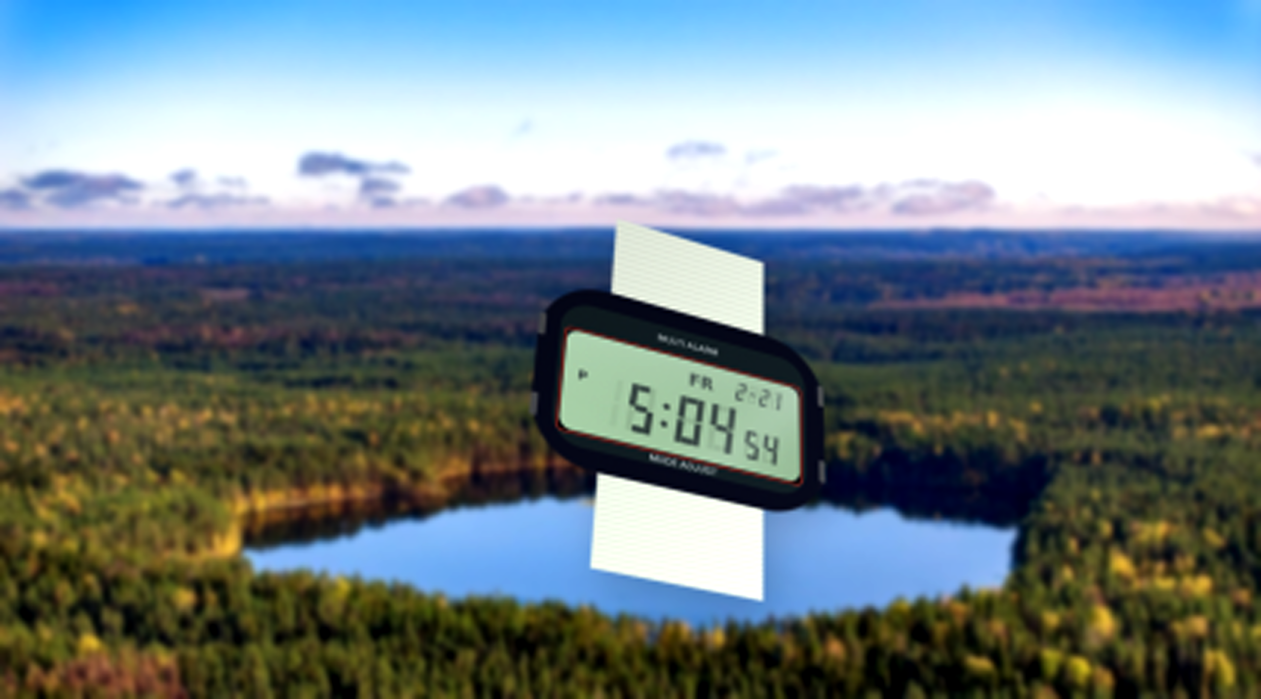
5:04:54
